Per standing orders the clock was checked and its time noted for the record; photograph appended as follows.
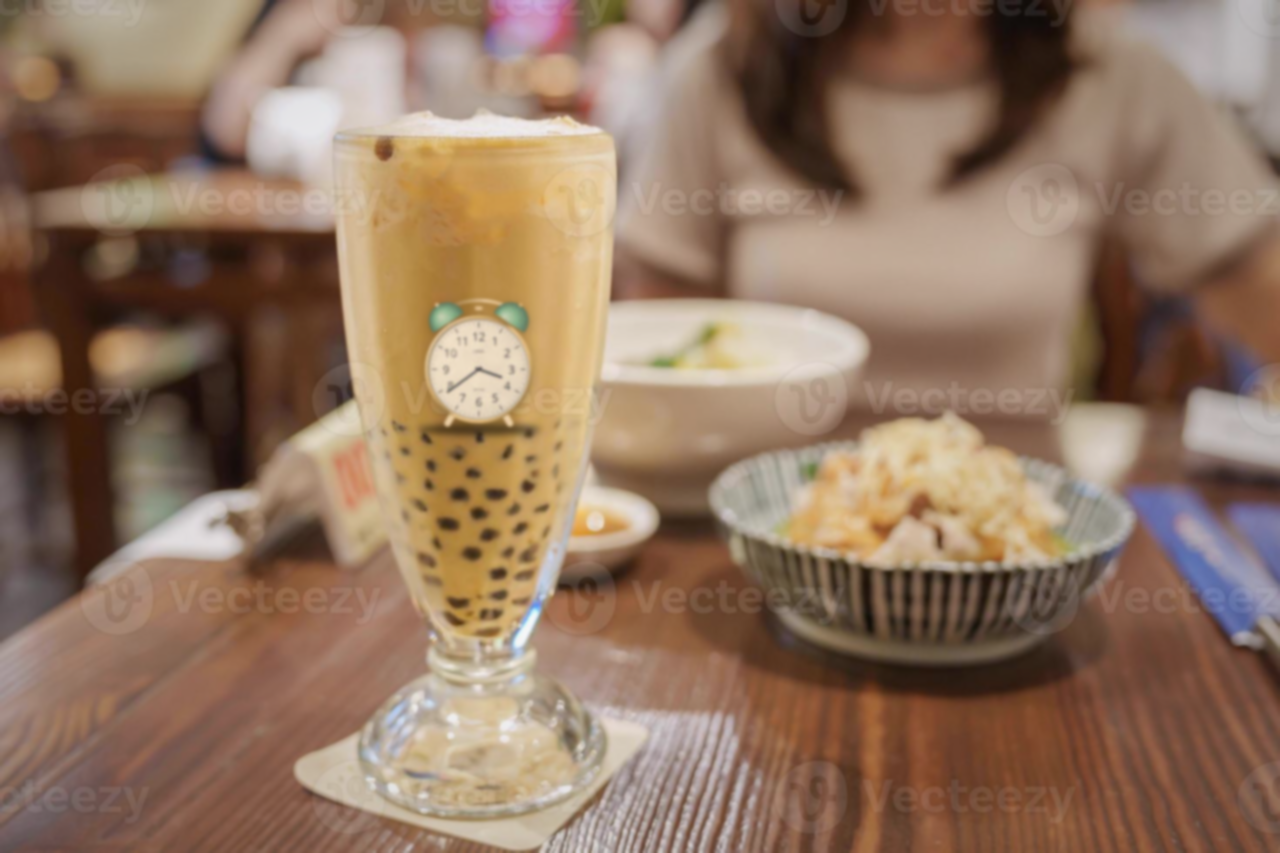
3:39
